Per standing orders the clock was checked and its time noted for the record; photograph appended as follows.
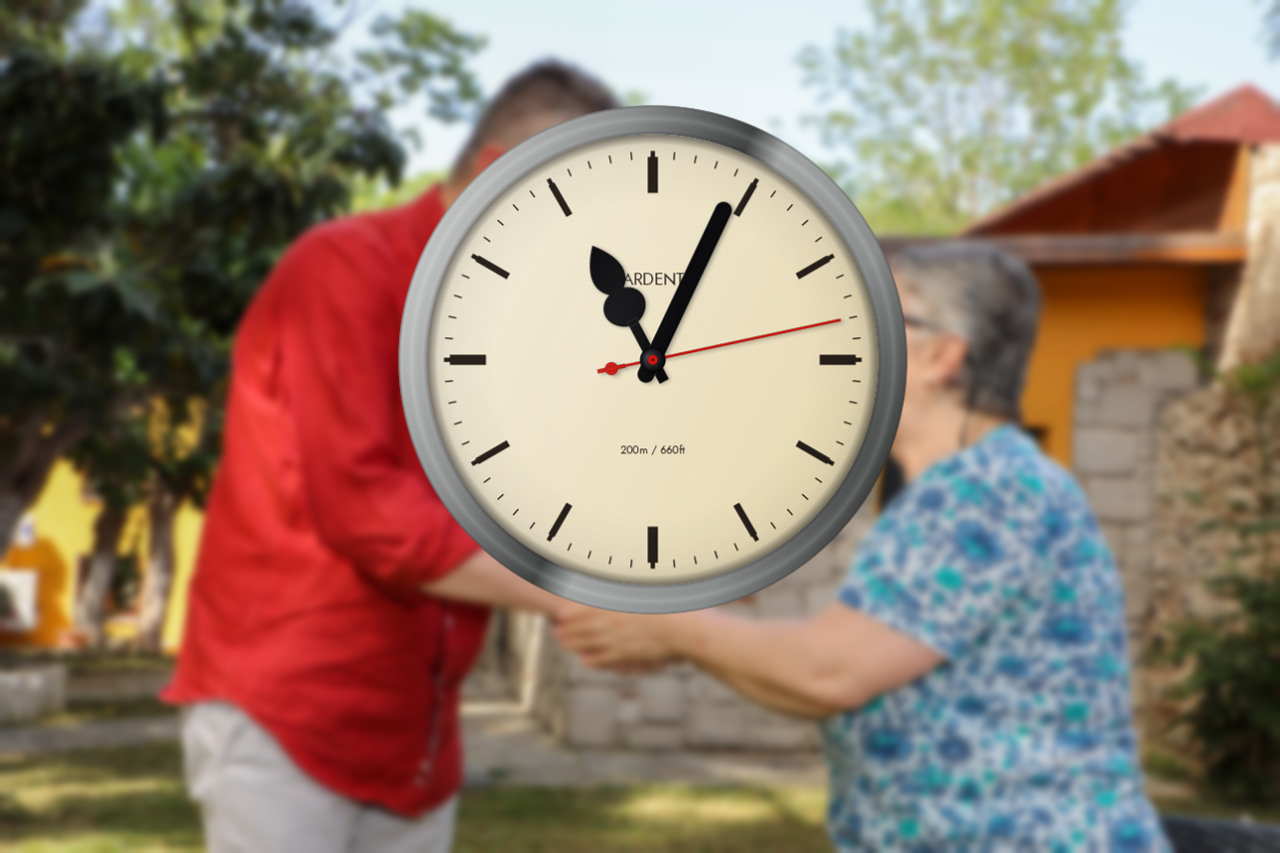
11:04:13
